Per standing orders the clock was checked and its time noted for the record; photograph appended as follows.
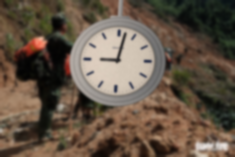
9:02
